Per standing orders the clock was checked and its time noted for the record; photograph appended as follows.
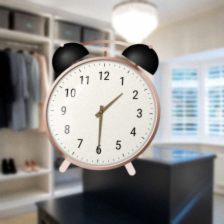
1:30
